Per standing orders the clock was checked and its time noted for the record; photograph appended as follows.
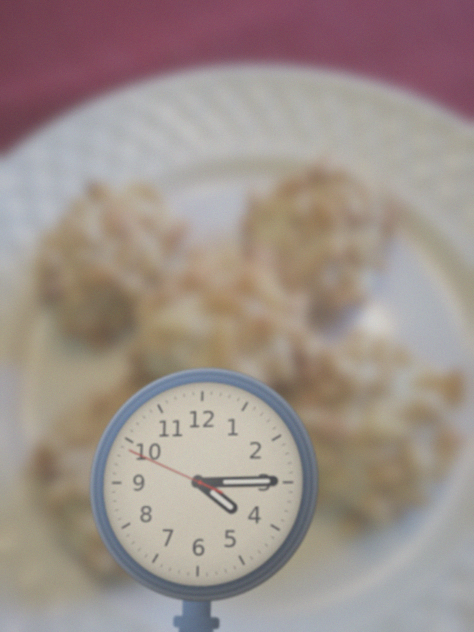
4:14:49
